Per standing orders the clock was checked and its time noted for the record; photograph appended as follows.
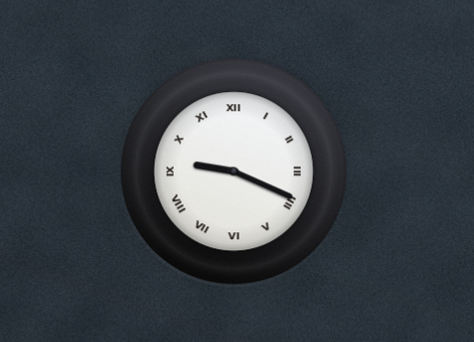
9:19
